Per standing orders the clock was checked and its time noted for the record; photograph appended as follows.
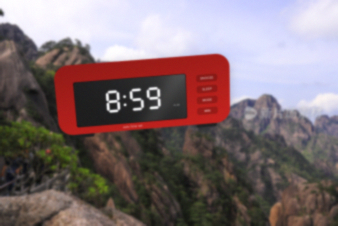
8:59
